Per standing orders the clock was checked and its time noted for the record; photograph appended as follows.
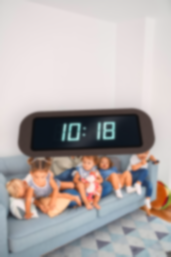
10:18
